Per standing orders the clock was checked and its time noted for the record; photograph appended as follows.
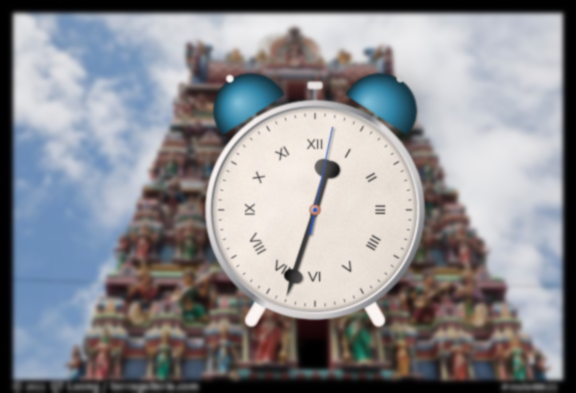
12:33:02
